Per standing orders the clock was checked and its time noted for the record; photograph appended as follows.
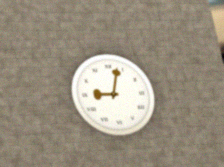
9:03
